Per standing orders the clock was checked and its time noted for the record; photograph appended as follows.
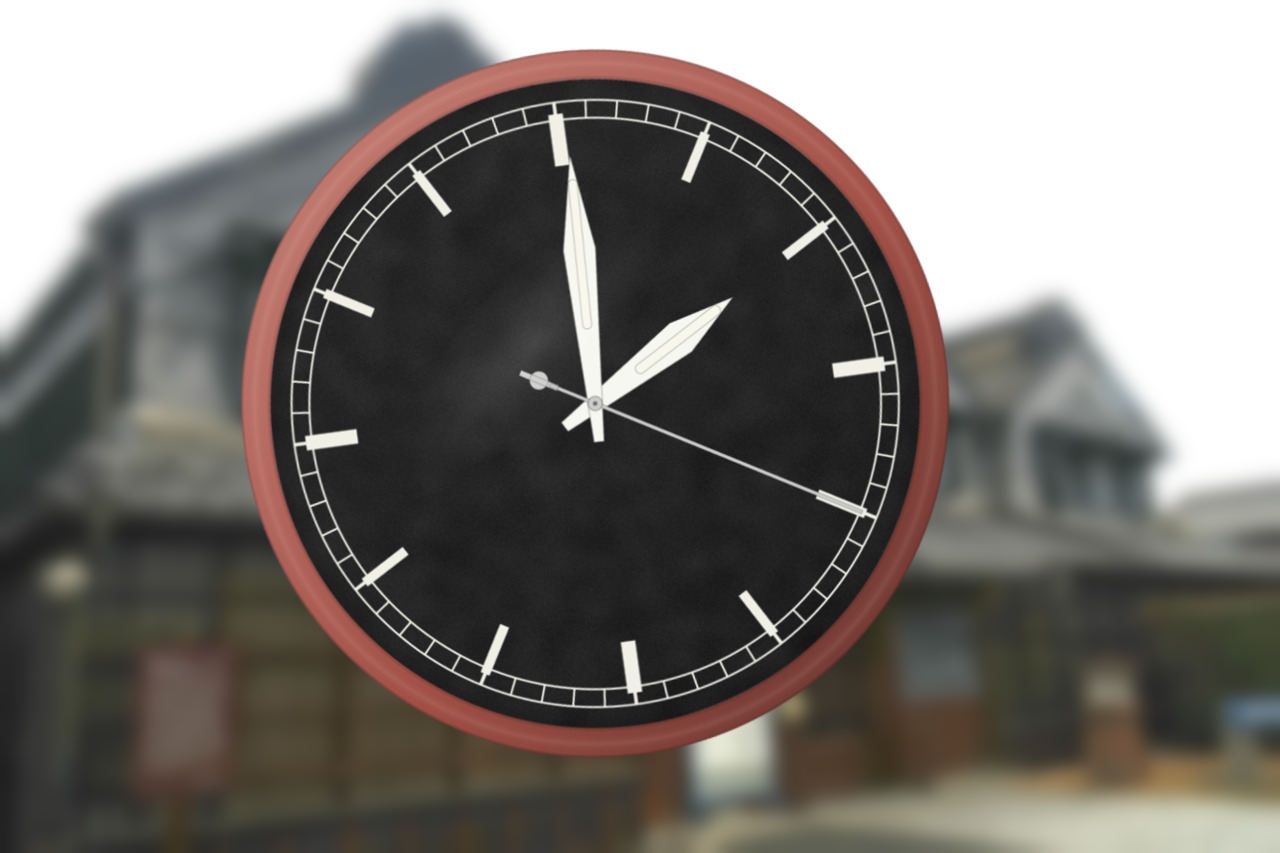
2:00:20
